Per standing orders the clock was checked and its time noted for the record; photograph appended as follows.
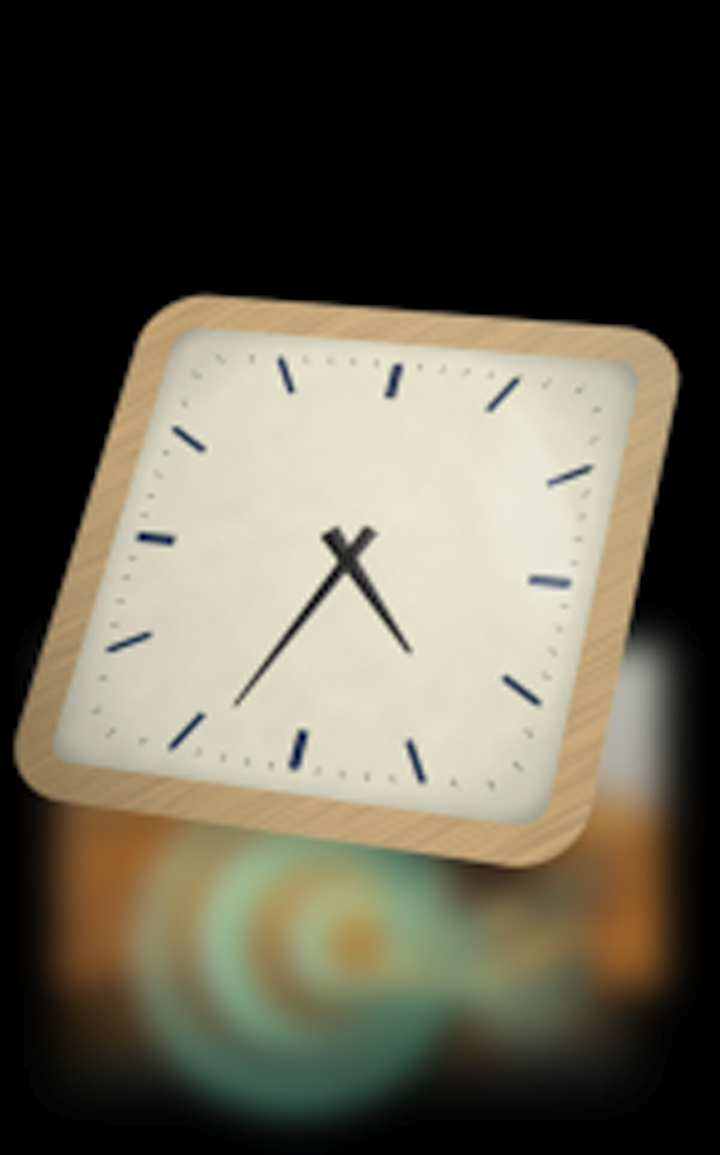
4:34
